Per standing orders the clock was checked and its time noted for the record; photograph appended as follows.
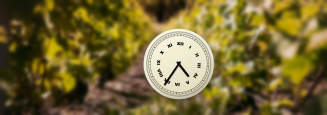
4:35
